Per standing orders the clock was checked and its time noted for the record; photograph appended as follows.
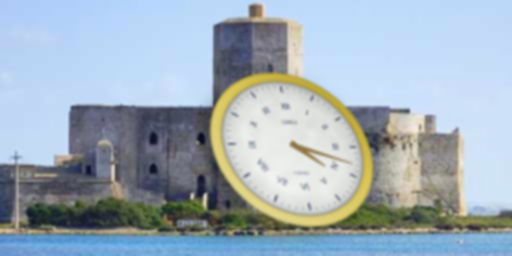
4:18
